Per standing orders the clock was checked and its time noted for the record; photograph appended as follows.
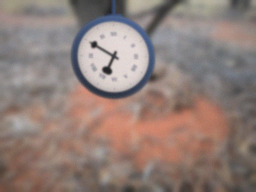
6:50
